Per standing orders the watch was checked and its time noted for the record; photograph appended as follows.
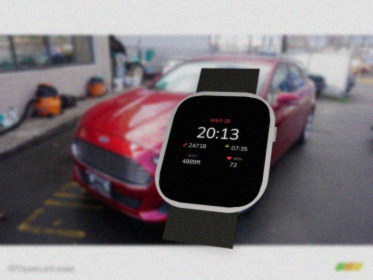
20:13
